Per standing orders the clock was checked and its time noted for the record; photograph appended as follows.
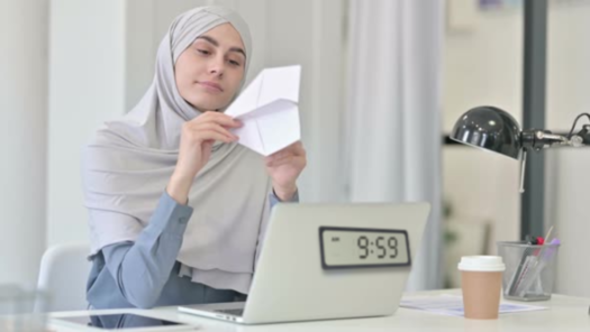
9:59
